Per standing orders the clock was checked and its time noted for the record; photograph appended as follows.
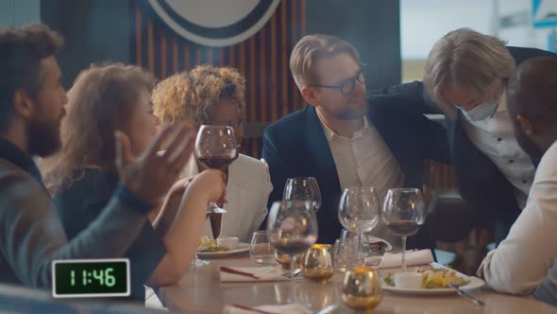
11:46
